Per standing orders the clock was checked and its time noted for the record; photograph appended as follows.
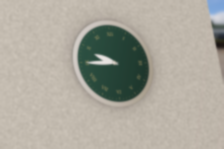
9:45
